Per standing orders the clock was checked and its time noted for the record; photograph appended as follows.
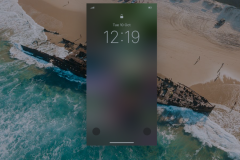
12:19
